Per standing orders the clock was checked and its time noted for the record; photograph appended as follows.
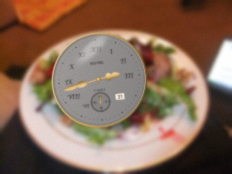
2:43
